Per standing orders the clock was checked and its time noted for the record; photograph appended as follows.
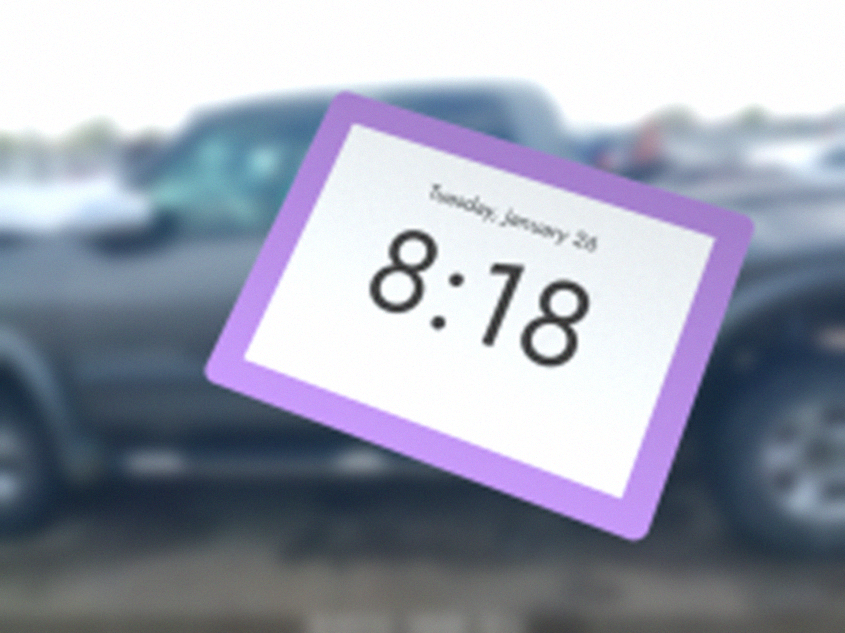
8:18
